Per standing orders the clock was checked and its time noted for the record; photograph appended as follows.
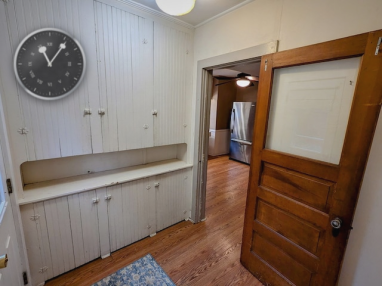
11:06
